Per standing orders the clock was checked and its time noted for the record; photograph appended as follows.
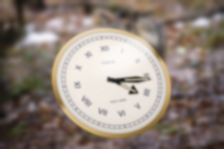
4:16
